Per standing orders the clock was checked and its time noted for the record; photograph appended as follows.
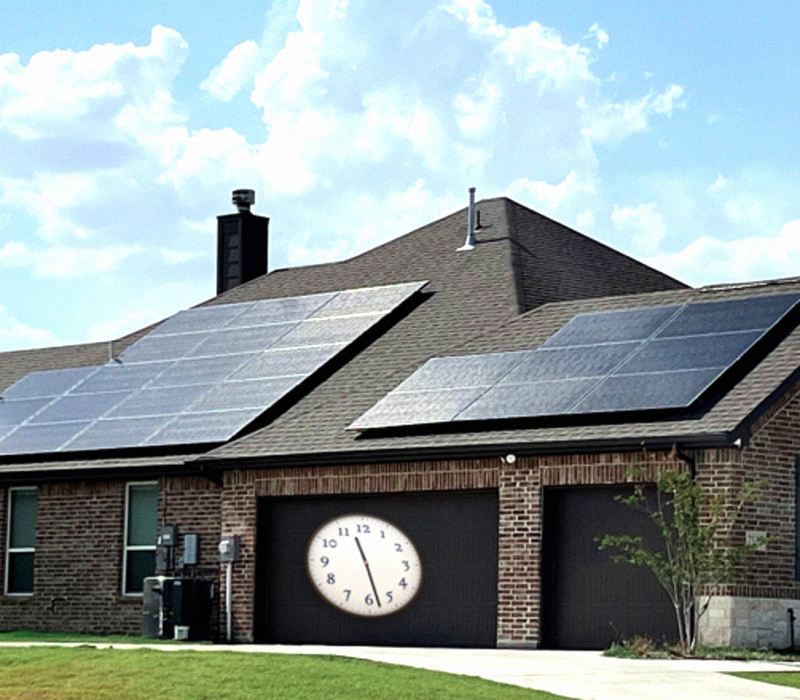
11:28
